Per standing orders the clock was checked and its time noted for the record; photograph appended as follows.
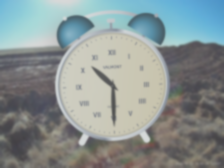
10:30
